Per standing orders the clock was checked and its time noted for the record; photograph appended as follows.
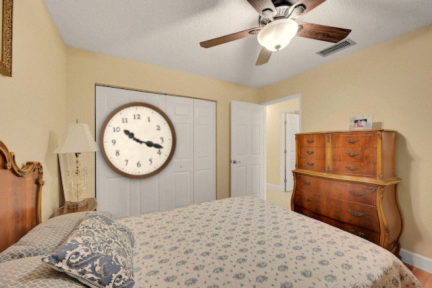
10:18
